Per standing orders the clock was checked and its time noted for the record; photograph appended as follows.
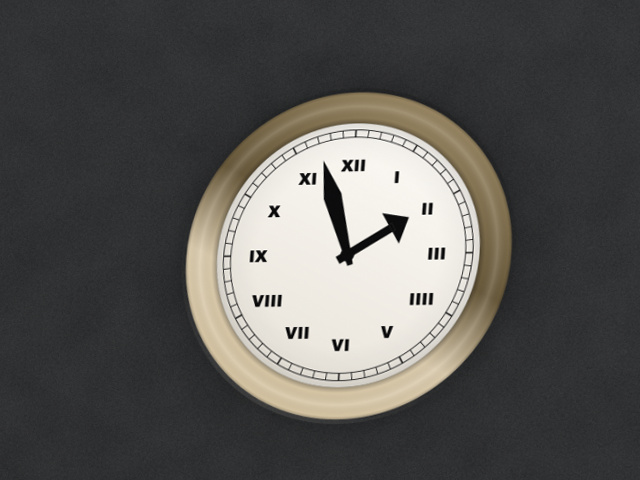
1:57
